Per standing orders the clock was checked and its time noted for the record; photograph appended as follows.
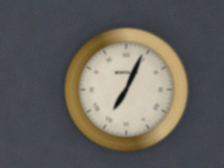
7:04
